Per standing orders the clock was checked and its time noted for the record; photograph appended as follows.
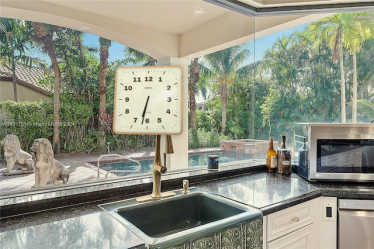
6:32
